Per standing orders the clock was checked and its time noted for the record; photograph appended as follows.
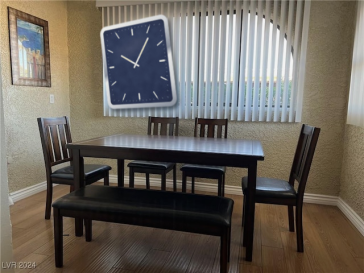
10:06
